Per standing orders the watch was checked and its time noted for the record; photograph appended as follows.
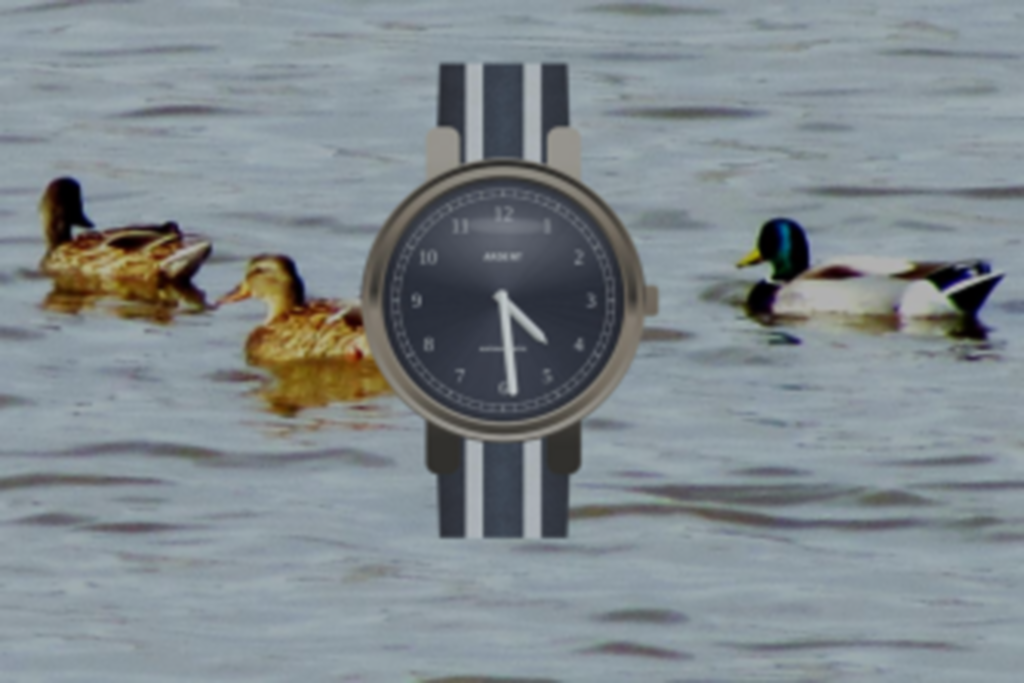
4:29
